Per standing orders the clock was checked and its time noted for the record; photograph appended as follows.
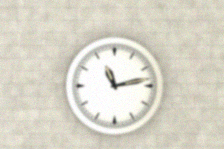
11:13
